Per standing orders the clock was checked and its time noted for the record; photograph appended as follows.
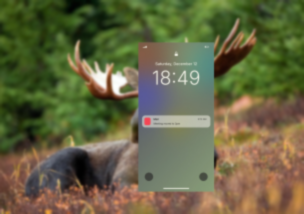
18:49
